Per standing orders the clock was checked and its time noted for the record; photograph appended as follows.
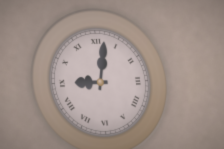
9:02
